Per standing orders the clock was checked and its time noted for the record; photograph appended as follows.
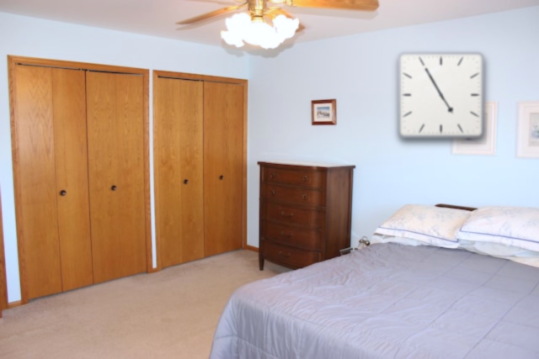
4:55
